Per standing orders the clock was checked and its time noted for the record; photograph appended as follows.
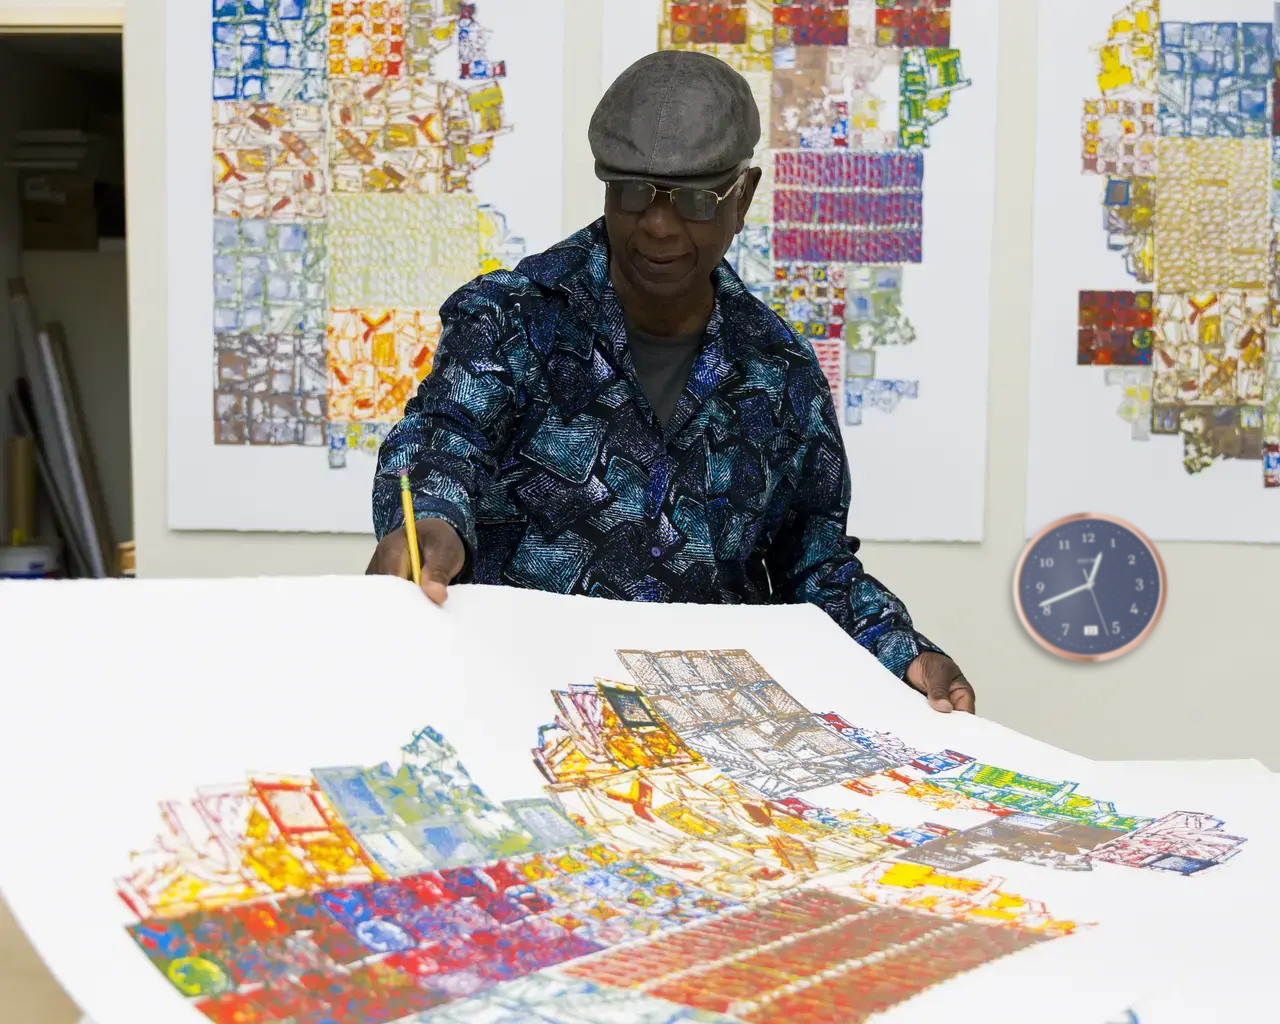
12:41:27
